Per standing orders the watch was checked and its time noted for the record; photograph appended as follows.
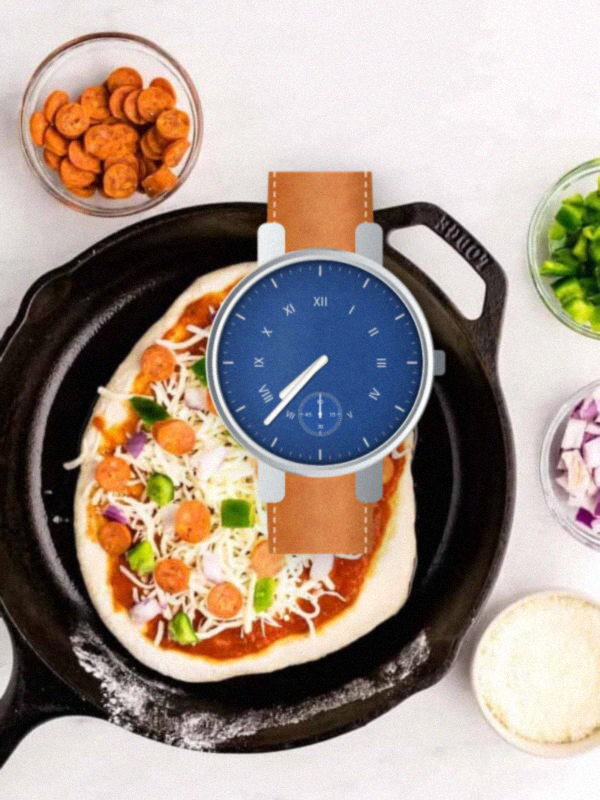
7:37
